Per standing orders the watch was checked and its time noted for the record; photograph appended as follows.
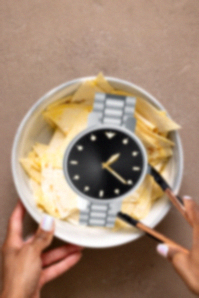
1:21
